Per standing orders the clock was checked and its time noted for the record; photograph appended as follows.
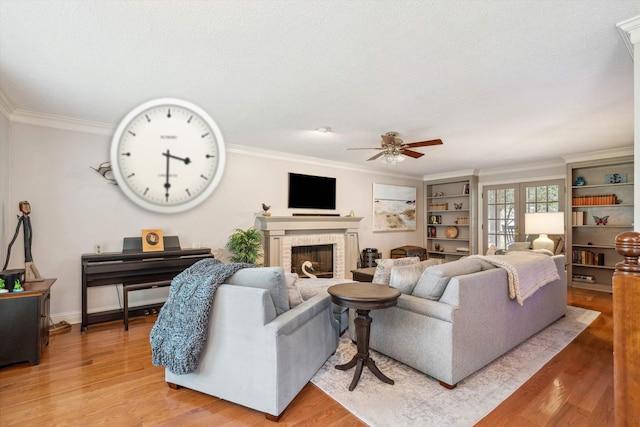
3:30
